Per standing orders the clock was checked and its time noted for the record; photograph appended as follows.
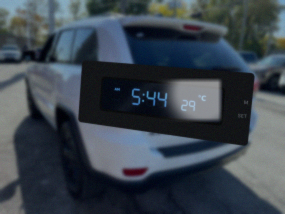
5:44
